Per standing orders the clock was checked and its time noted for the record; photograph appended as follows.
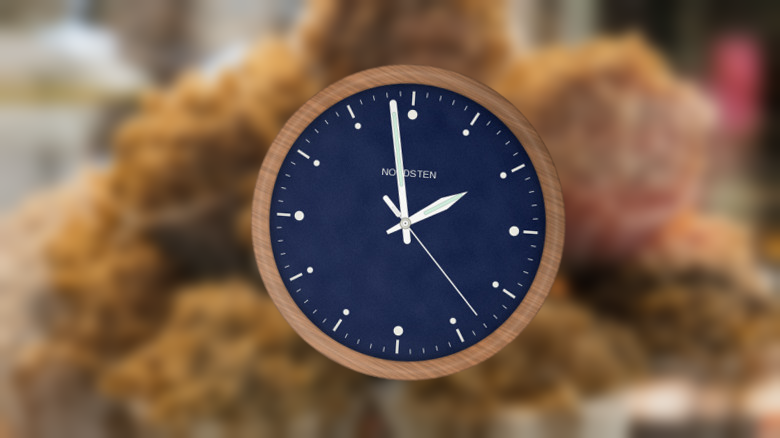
1:58:23
